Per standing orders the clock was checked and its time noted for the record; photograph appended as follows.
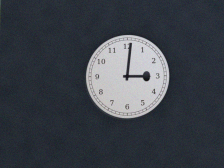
3:01
